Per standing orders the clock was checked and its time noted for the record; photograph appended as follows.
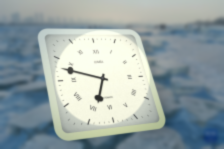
6:48
